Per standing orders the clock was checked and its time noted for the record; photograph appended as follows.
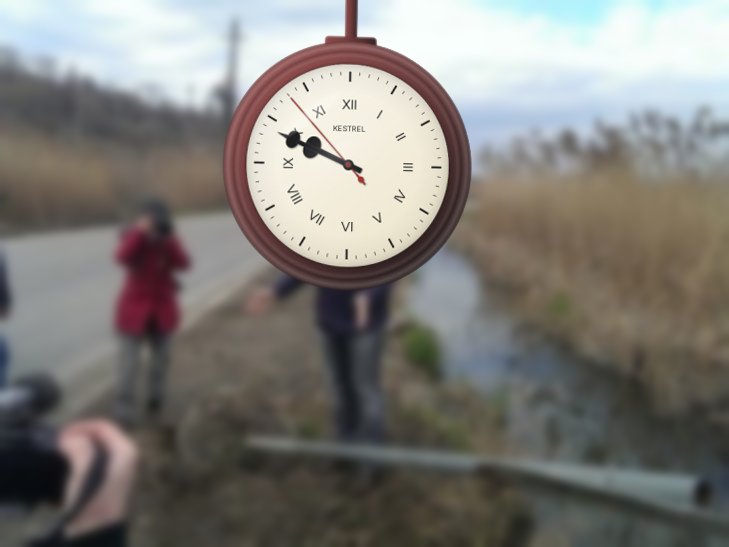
9:48:53
